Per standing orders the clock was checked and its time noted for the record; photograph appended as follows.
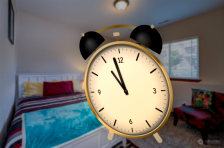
10:58
